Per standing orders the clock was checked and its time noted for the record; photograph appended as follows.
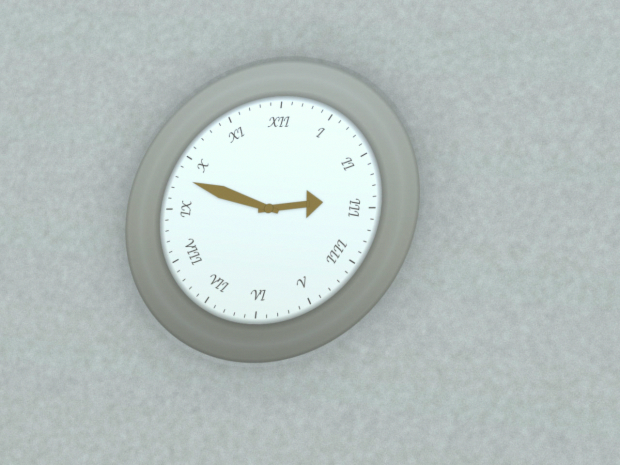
2:48
